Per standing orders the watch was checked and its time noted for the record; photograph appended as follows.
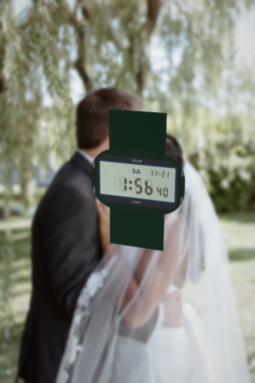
1:56:40
